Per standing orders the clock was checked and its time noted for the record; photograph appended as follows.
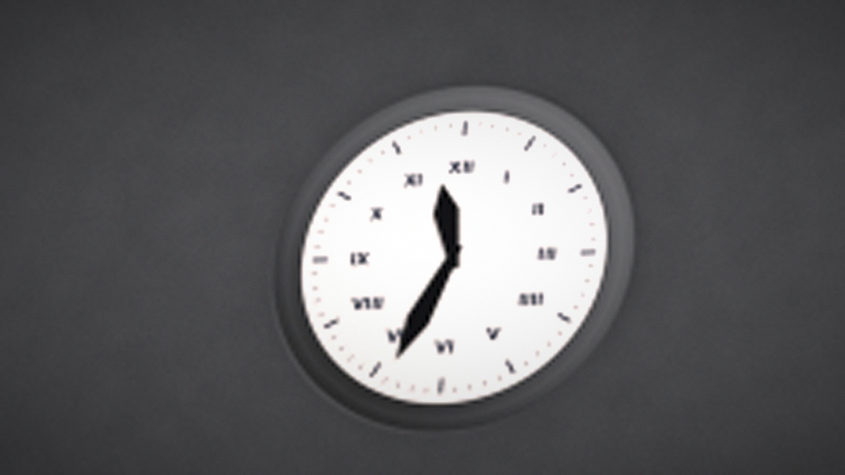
11:34
